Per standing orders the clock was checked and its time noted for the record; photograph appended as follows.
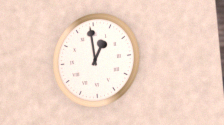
12:59
